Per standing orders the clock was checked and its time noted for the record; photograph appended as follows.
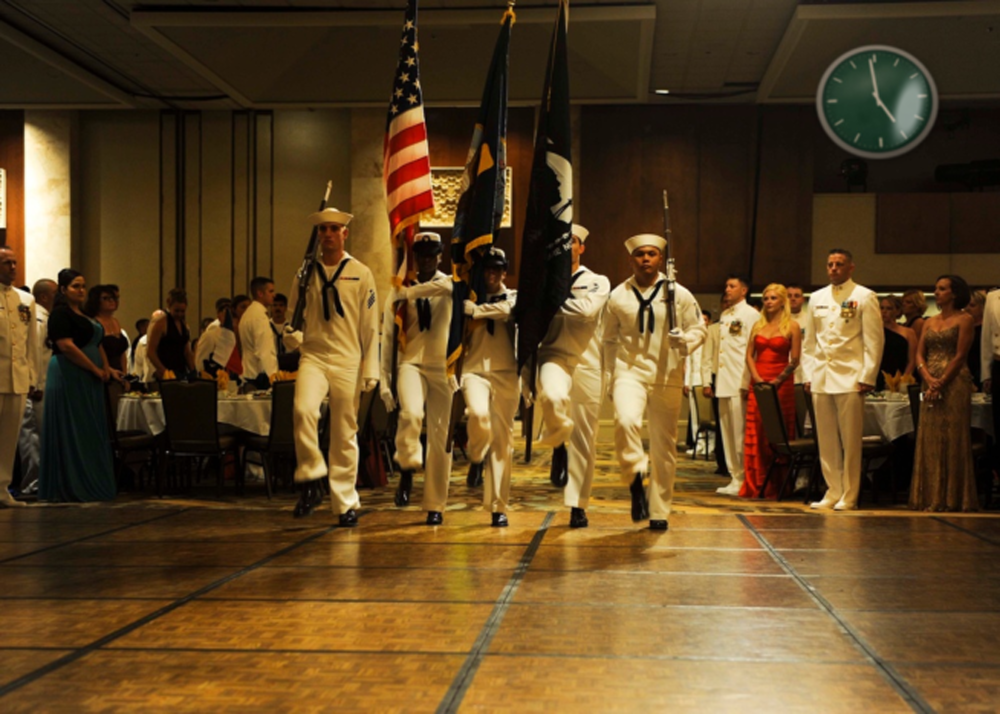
4:59
